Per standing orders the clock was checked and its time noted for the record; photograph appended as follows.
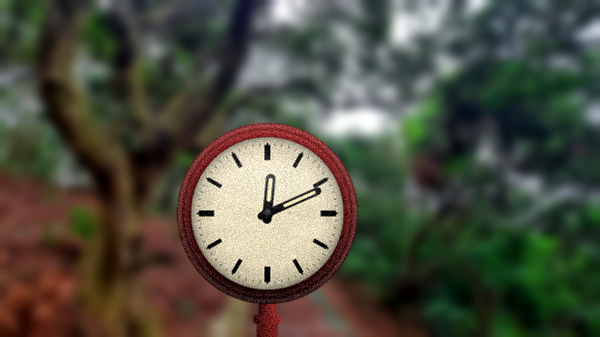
12:11
